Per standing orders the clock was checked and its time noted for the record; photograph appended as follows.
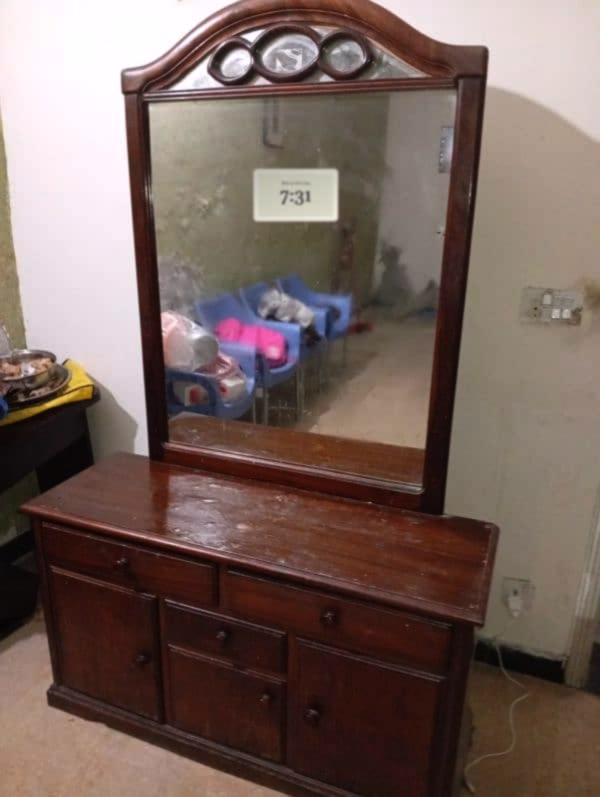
7:31
